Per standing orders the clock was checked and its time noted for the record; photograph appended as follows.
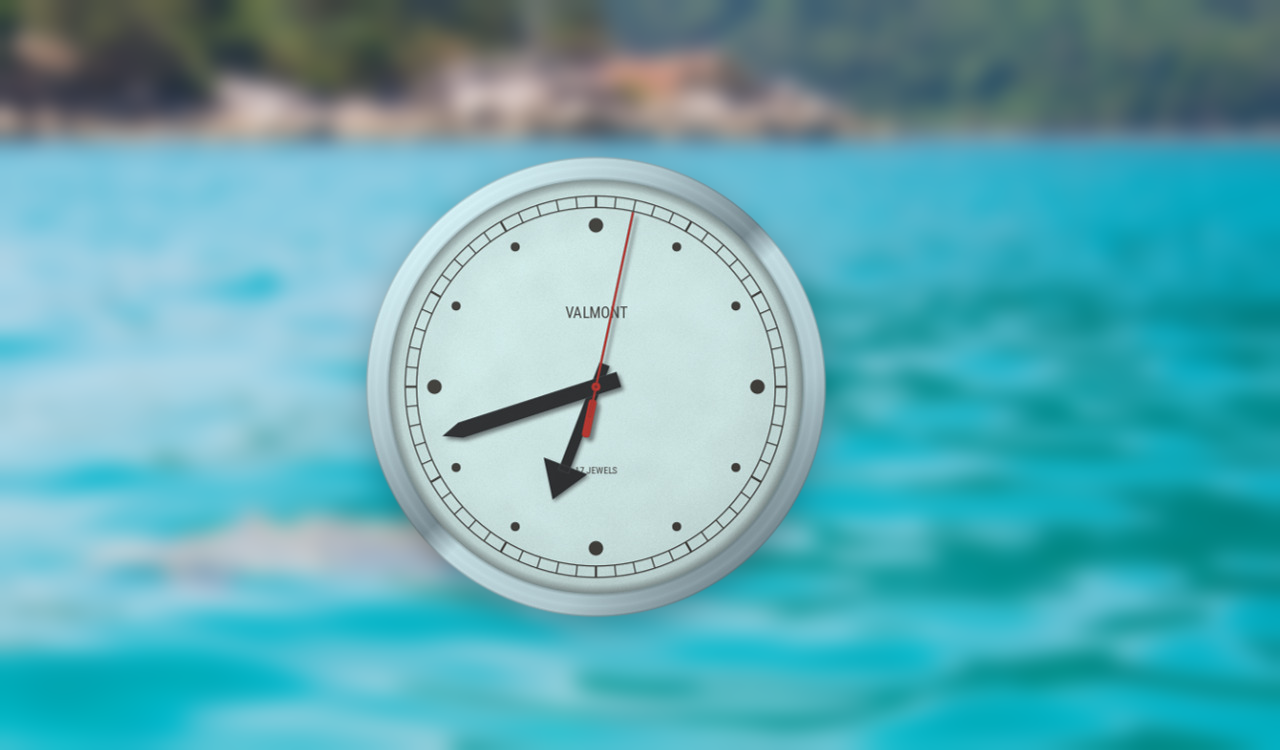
6:42:02
